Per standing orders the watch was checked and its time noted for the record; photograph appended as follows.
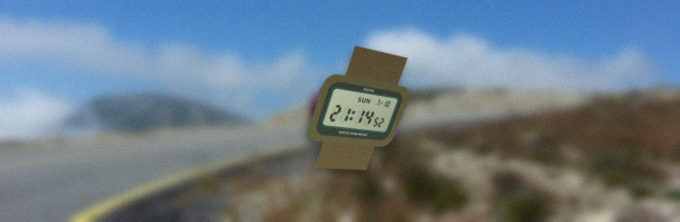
21:14:52
